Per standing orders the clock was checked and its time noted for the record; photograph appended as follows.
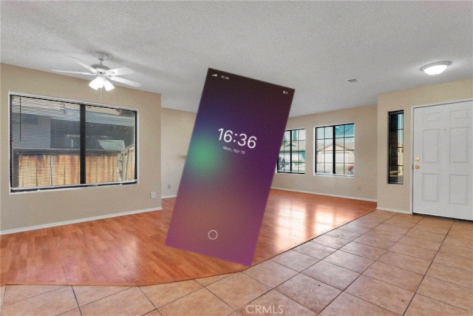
16:36
